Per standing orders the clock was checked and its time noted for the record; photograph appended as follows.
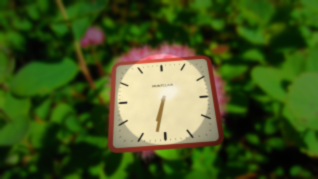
6:32
